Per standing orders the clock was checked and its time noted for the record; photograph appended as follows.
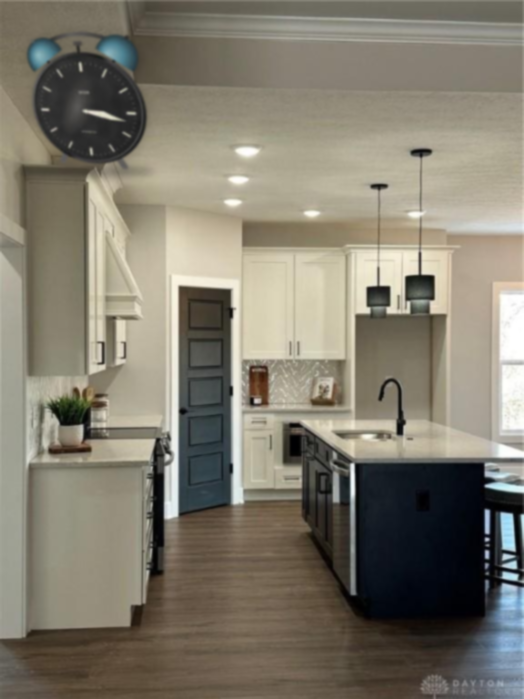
3:17
